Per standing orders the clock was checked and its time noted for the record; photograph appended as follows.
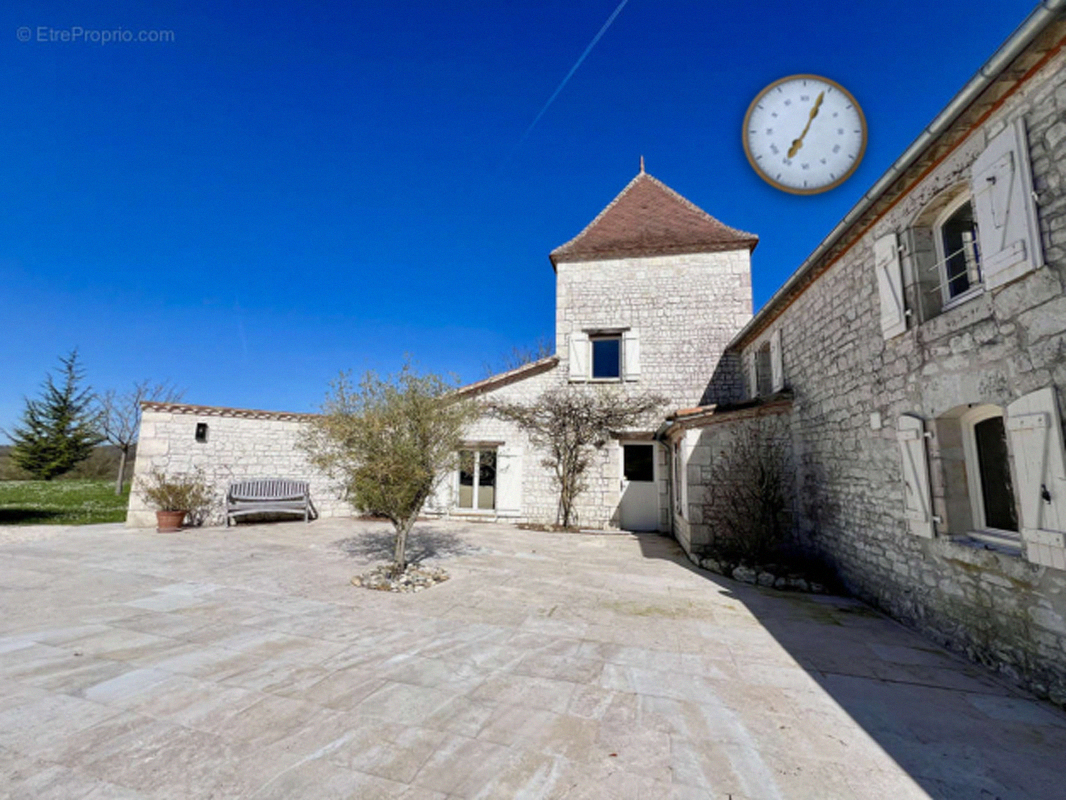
7:04
